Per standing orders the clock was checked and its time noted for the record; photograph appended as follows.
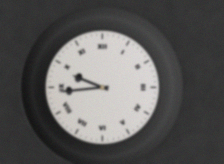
9:44
